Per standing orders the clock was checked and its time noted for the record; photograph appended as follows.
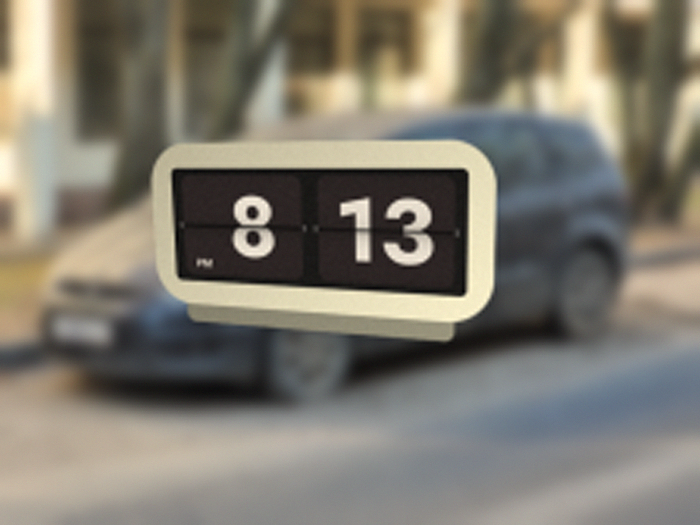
8:13
